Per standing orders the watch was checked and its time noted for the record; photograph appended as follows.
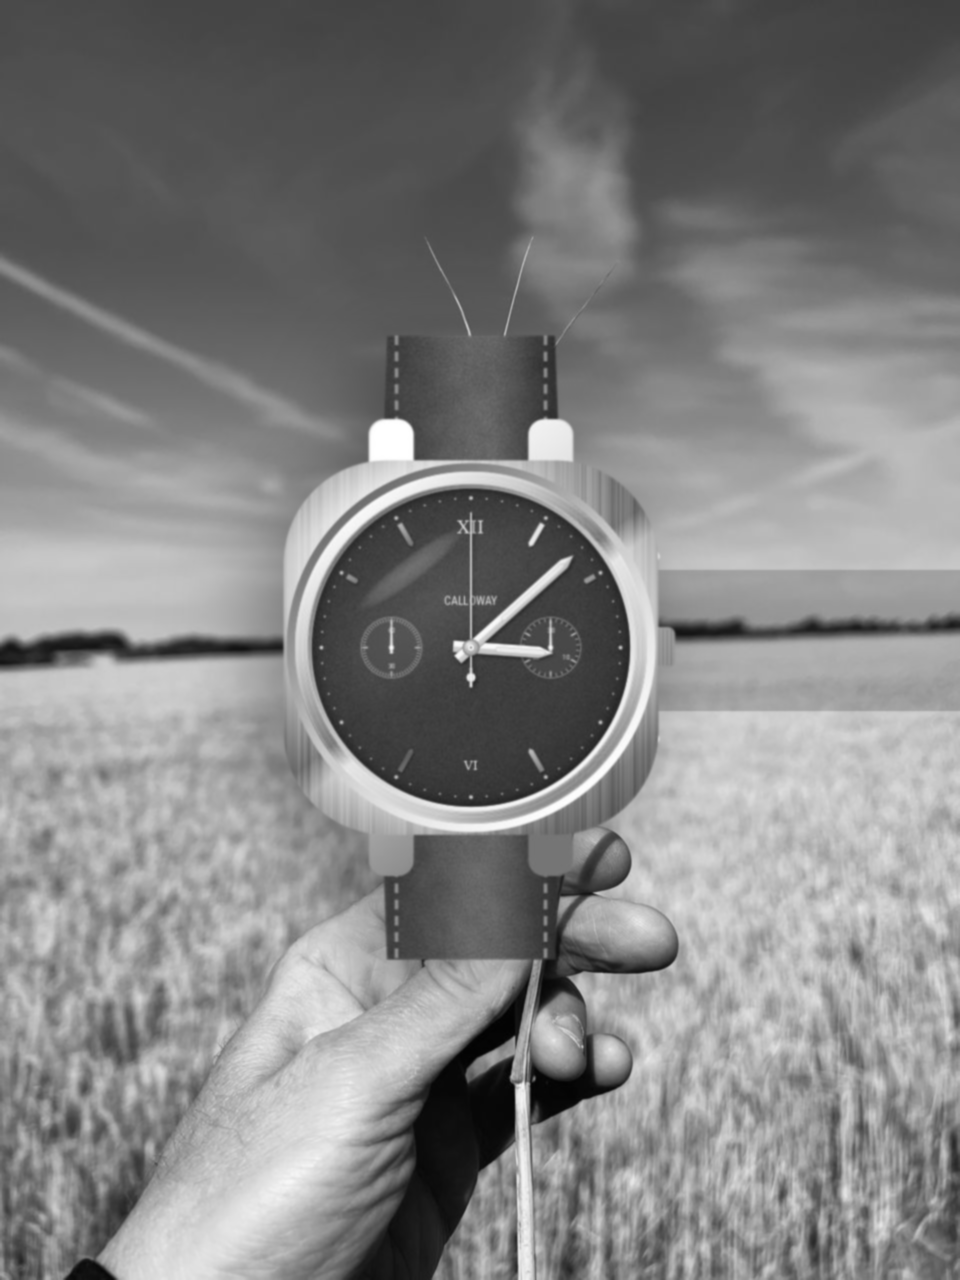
3:08
